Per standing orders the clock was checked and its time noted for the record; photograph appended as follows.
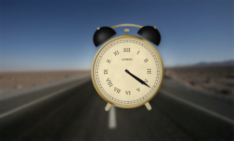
4:21
